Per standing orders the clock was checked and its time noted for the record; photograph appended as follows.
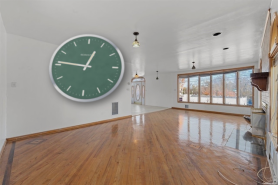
12:46
